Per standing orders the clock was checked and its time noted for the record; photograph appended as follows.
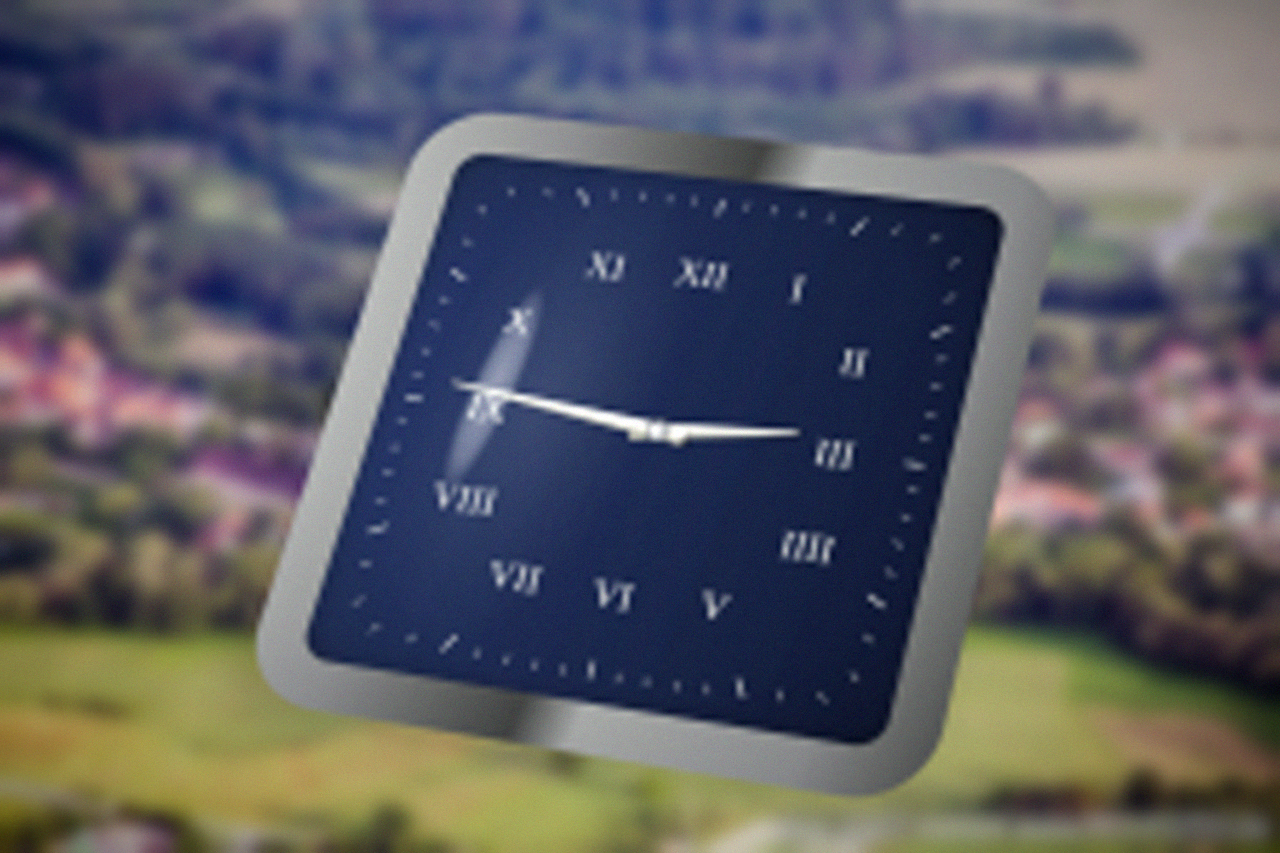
2:46
